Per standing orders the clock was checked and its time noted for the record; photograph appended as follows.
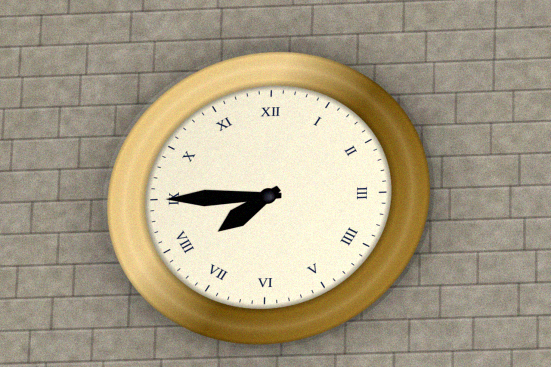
7:45
